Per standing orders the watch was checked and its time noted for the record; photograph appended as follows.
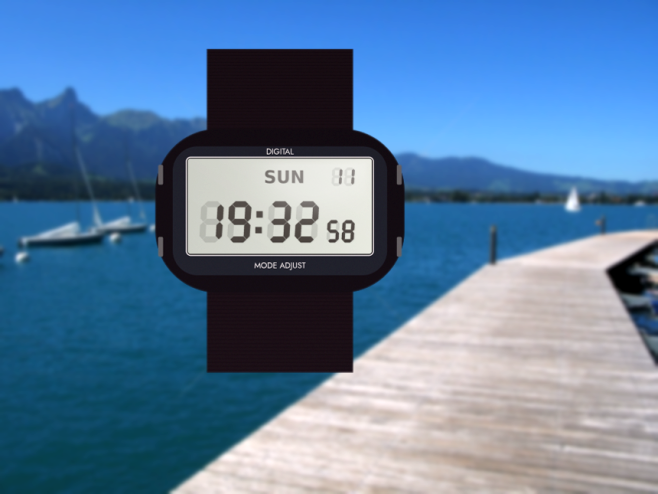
19:32:58
